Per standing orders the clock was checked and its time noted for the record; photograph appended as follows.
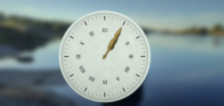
1:05
